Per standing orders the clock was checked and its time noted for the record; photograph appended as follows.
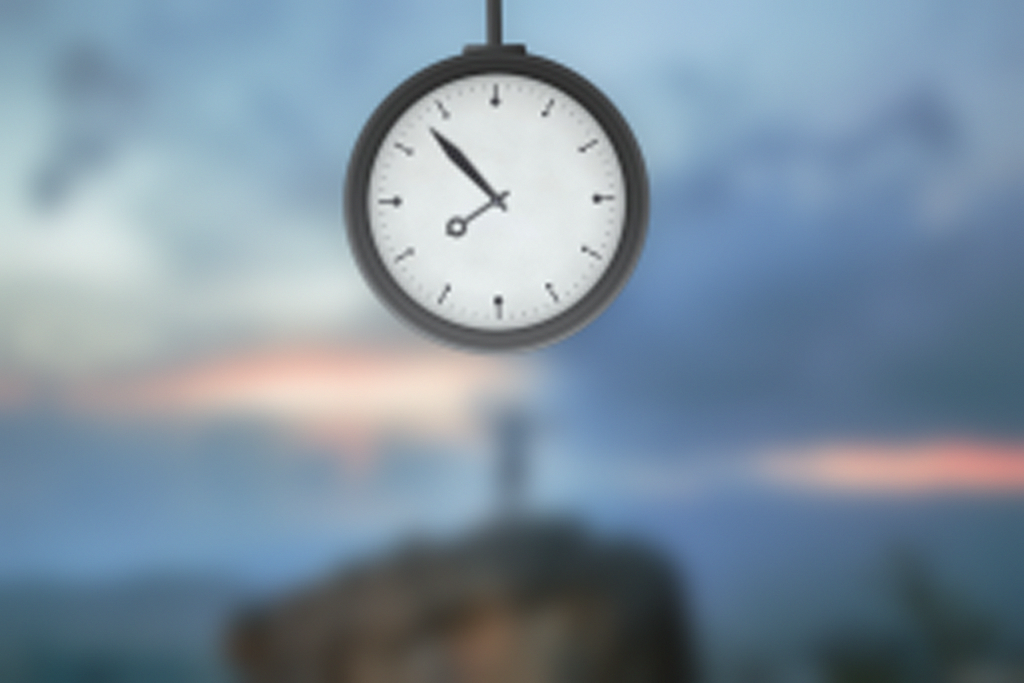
7:53
